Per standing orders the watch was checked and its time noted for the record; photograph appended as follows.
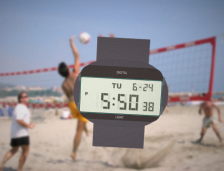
5:50:38
